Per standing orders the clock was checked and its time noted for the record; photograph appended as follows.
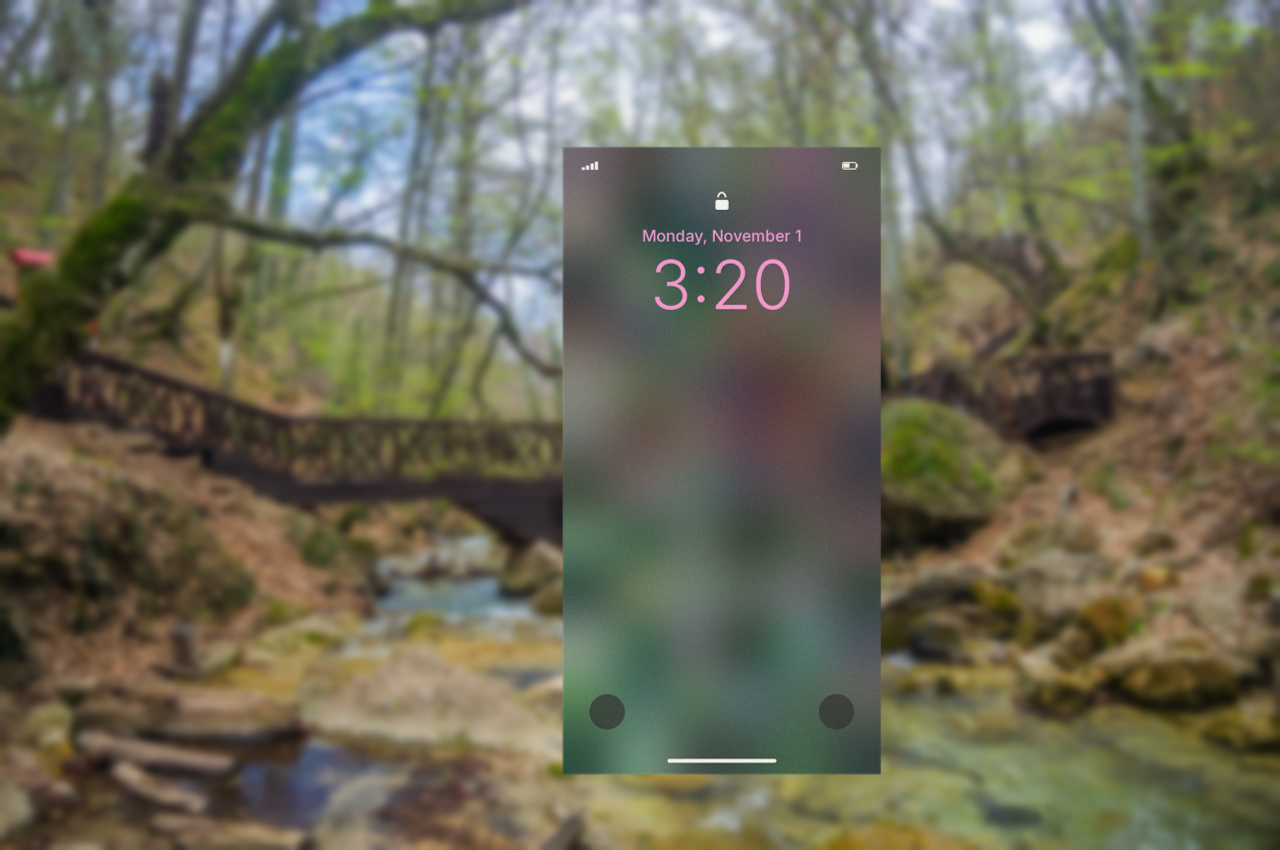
3:20
